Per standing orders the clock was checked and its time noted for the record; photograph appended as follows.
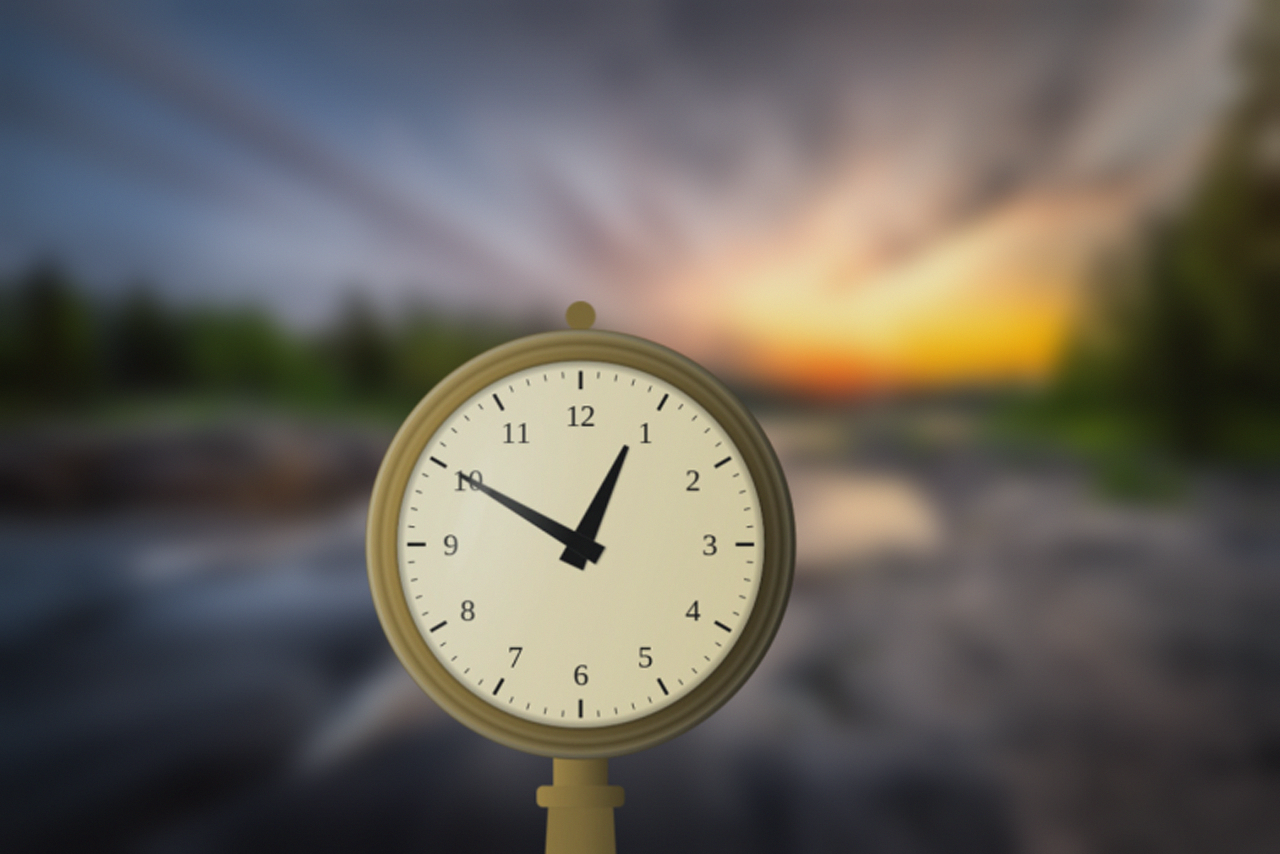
12:50
